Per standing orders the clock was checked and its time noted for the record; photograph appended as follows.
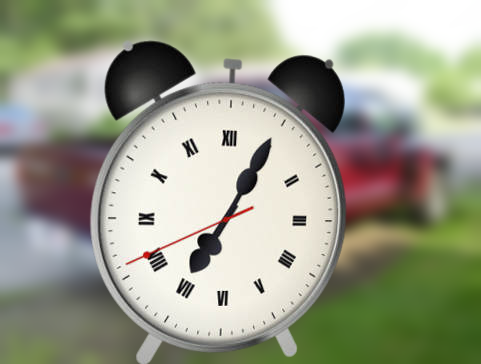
7:04:41
